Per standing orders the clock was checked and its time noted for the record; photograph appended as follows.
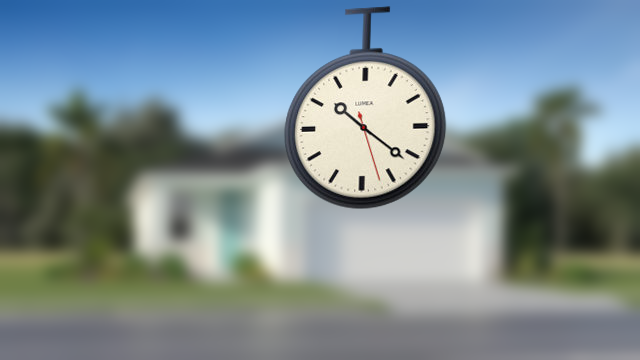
10:21:27
